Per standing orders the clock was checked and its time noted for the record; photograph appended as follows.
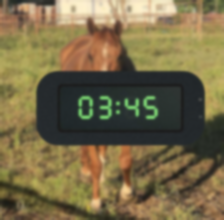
3:45
